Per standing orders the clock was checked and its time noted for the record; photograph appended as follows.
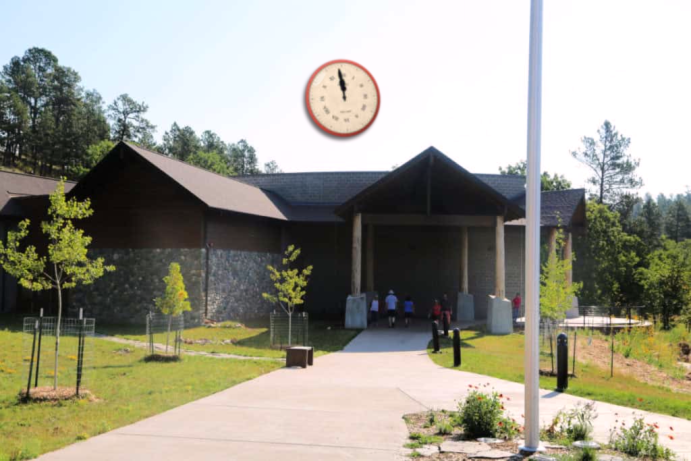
11:59
